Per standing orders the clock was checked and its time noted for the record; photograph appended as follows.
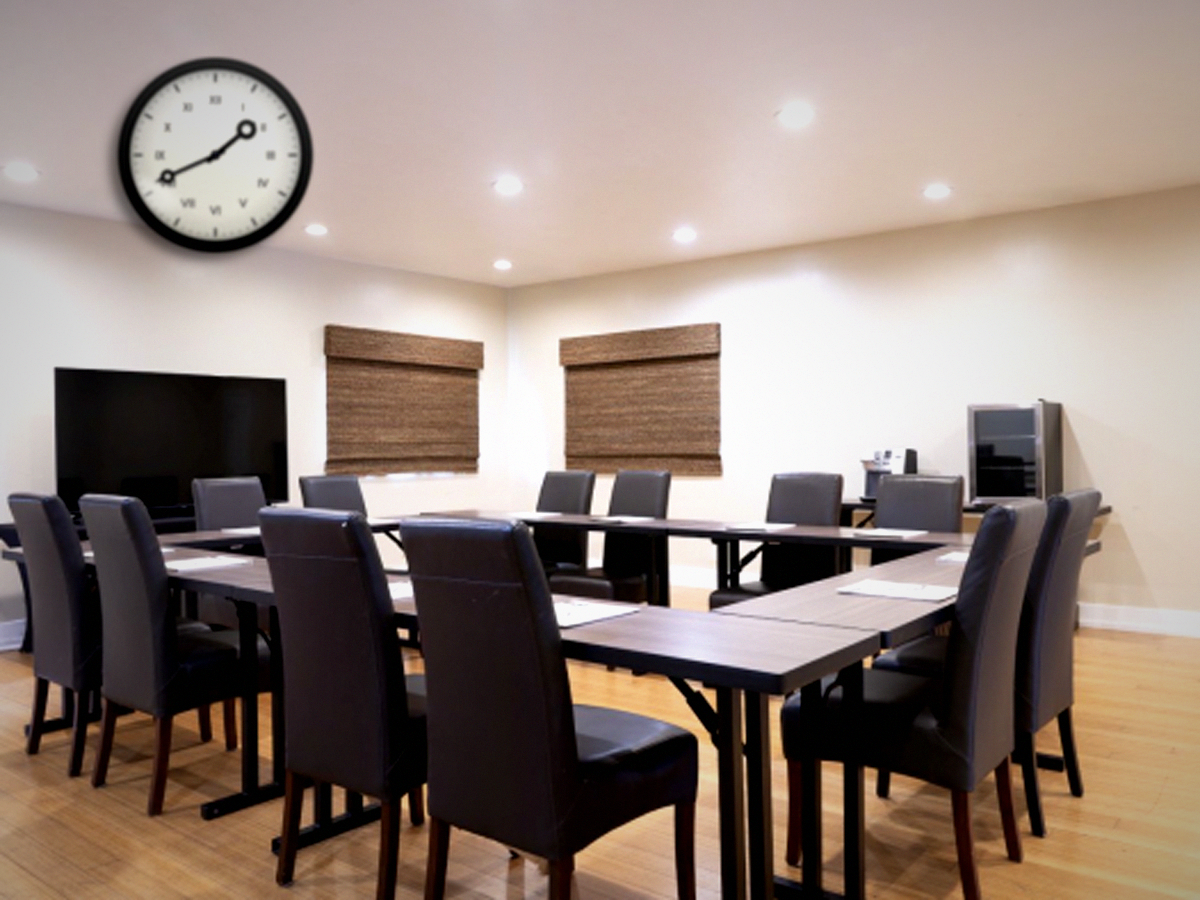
1:41
